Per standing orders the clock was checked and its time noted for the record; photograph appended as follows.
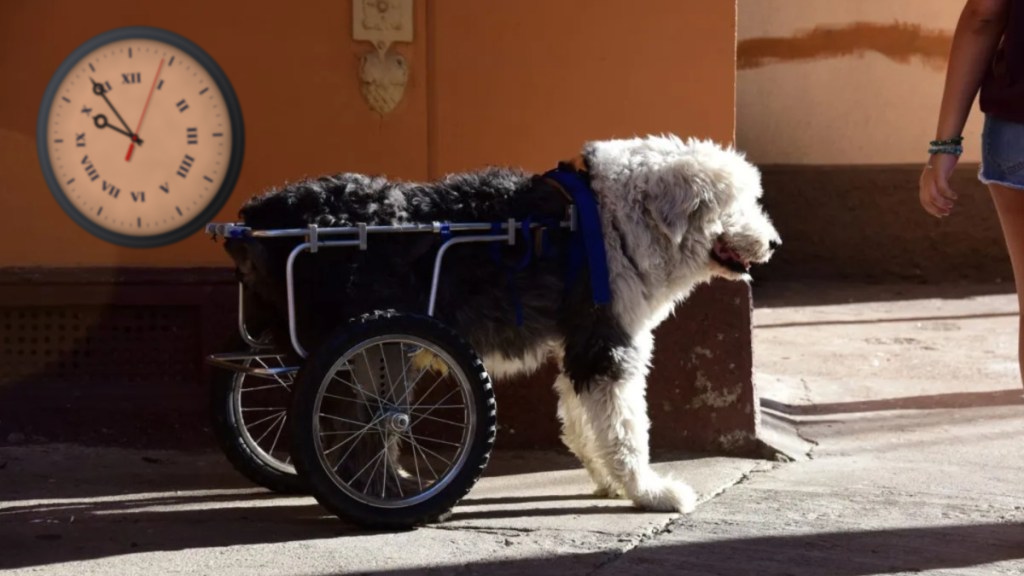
9:54:04
